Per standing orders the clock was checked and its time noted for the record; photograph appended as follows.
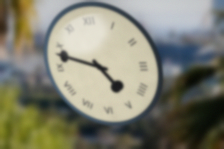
4:48
